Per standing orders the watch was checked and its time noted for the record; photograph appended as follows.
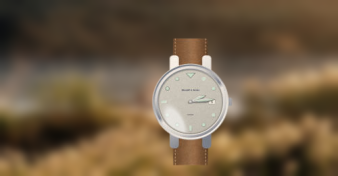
2:14
